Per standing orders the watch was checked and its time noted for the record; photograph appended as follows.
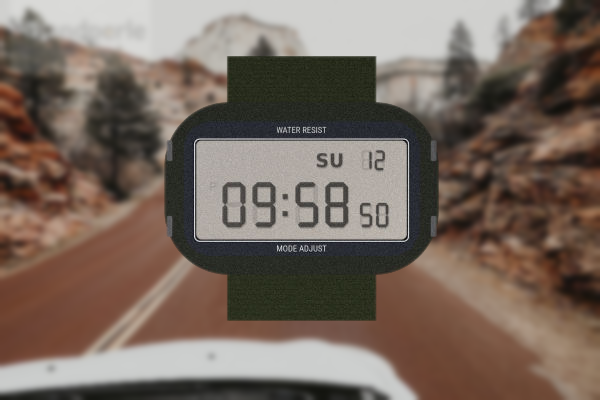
9:58:50
